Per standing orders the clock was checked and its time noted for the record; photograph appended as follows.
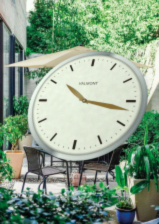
10:17
